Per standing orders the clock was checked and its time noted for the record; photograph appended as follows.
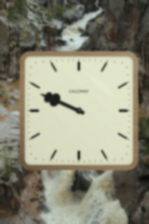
9:49
